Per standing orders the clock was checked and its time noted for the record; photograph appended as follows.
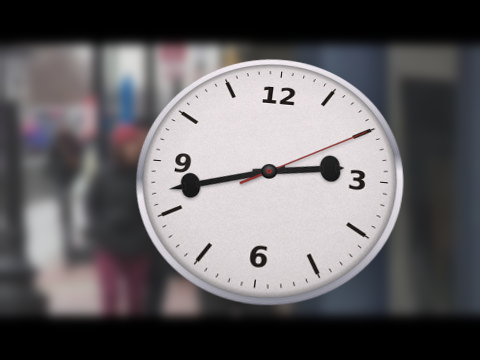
2:42:10
